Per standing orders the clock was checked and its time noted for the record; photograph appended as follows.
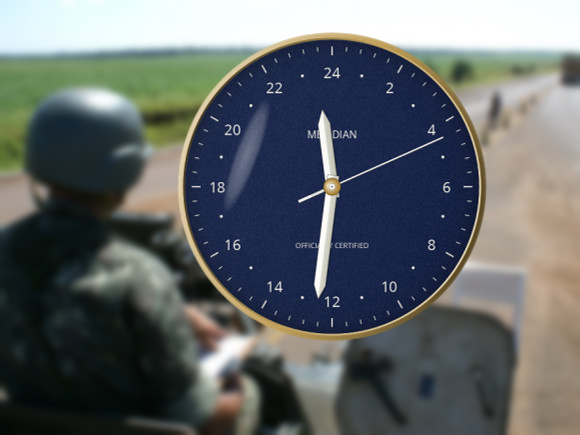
23:31:11
